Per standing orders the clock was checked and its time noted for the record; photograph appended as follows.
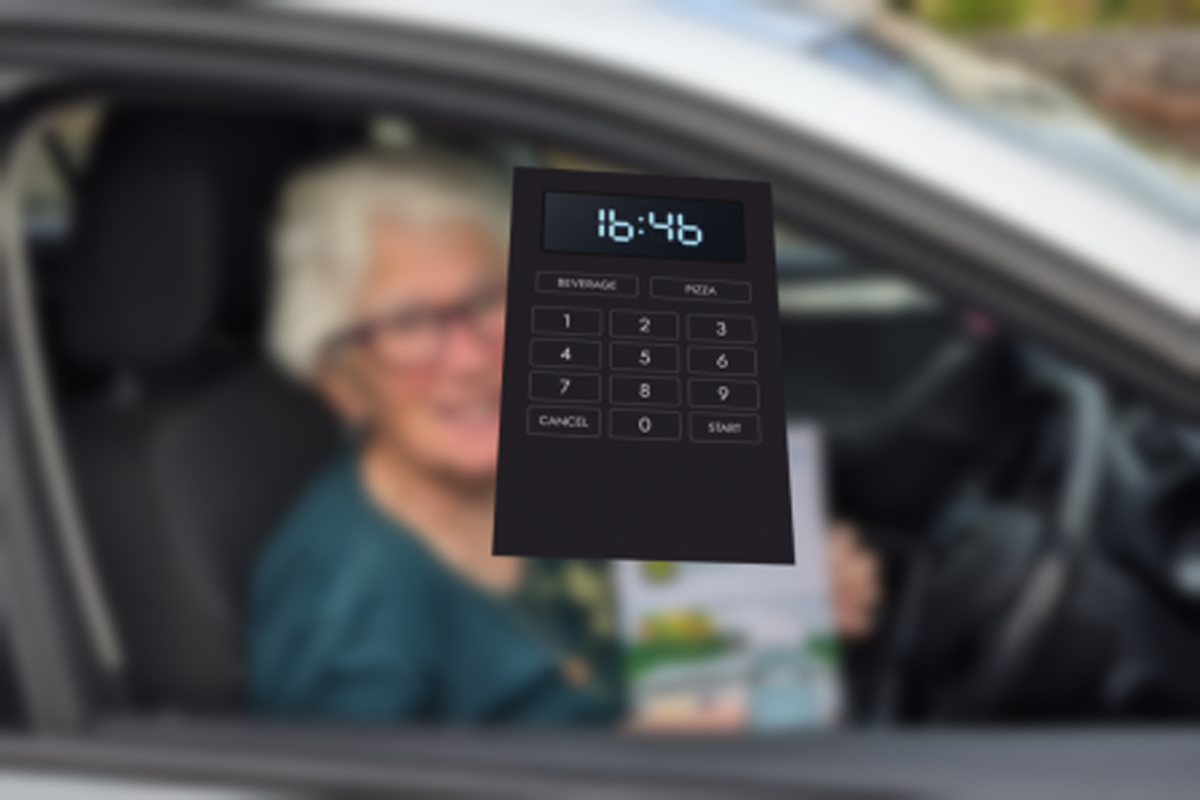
16:46
